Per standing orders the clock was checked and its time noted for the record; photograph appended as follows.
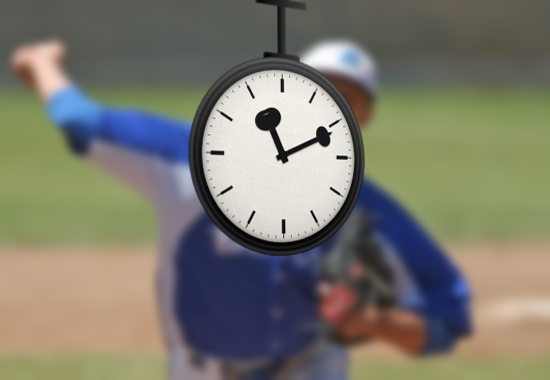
11:11
